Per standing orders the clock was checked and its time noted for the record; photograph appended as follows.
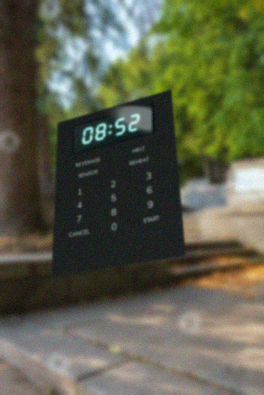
8:52
